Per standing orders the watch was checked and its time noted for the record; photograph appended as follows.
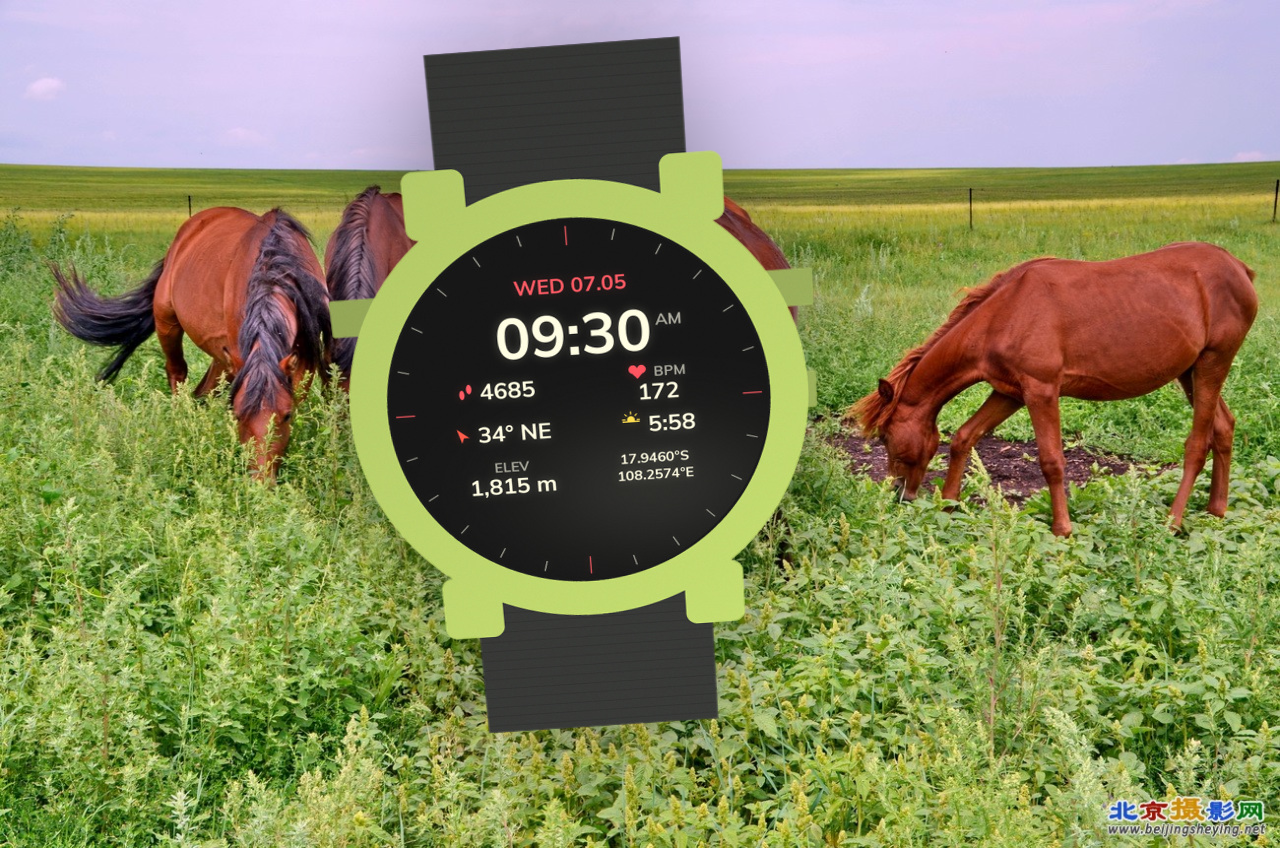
9:30
